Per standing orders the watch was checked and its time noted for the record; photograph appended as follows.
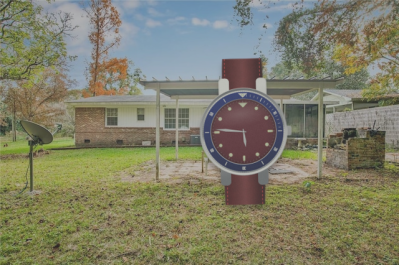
5:46
